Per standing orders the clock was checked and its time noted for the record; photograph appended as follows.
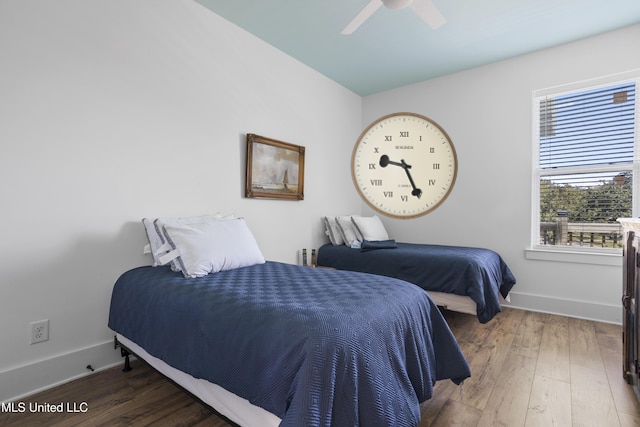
9:26
